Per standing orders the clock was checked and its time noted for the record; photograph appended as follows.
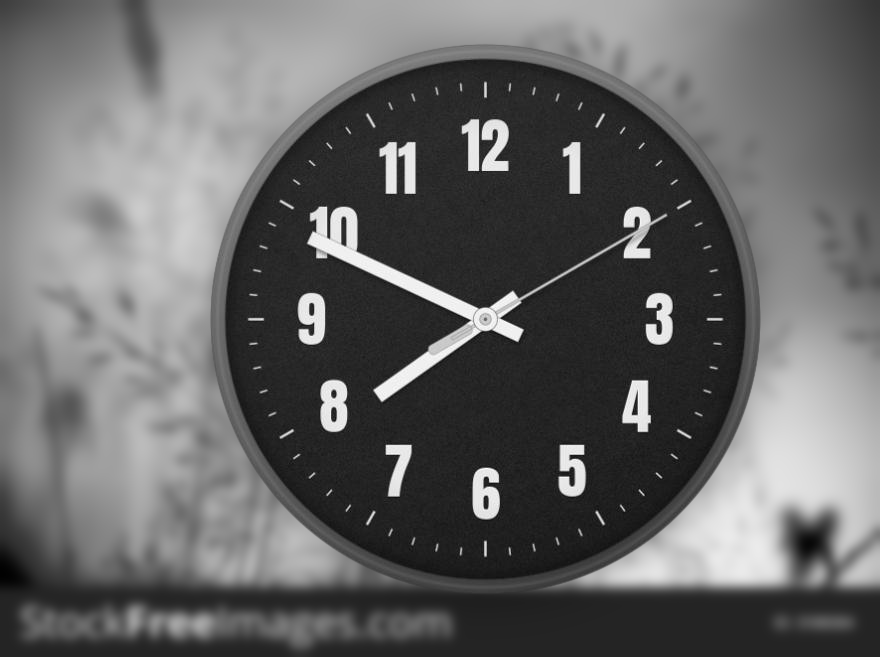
7:49:10
